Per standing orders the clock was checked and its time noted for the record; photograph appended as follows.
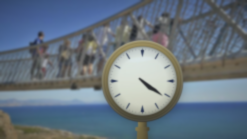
4:21
